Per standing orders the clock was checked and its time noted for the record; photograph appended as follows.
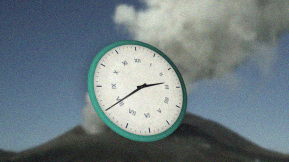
2:40
